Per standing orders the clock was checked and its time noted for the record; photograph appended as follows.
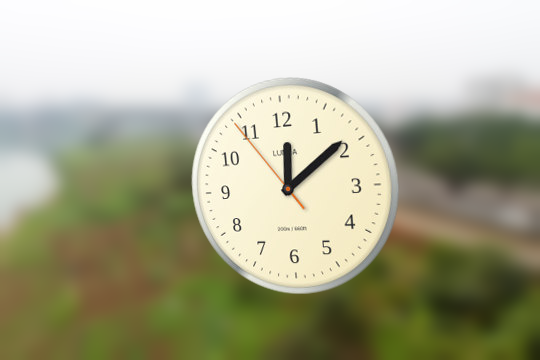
12:08:54
